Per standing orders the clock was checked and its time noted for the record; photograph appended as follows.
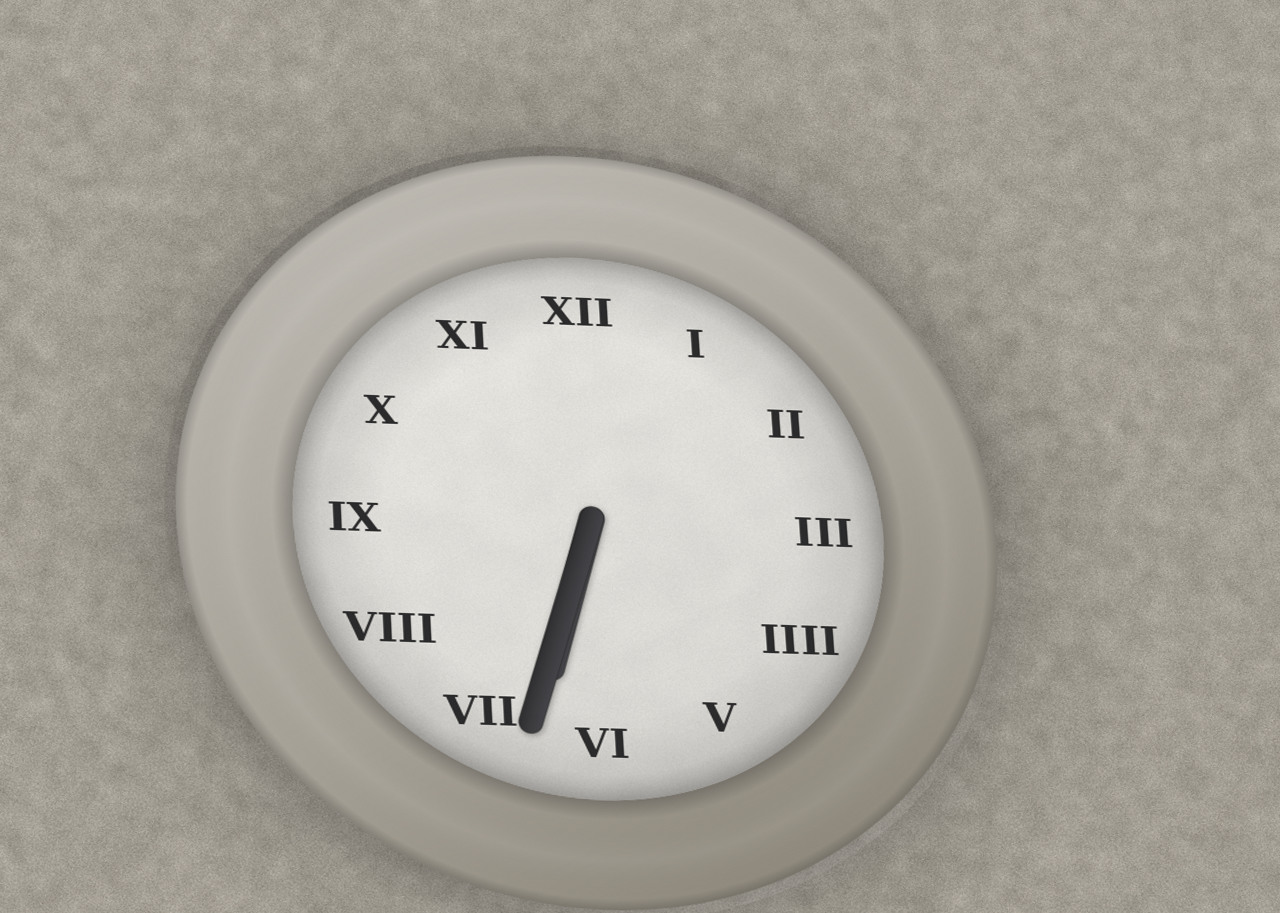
6:33
